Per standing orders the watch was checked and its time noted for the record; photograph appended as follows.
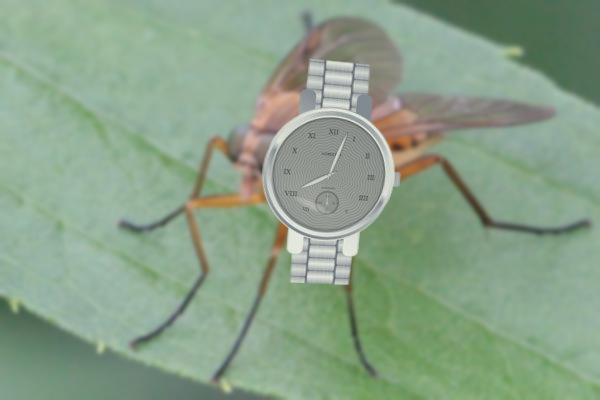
8:03
